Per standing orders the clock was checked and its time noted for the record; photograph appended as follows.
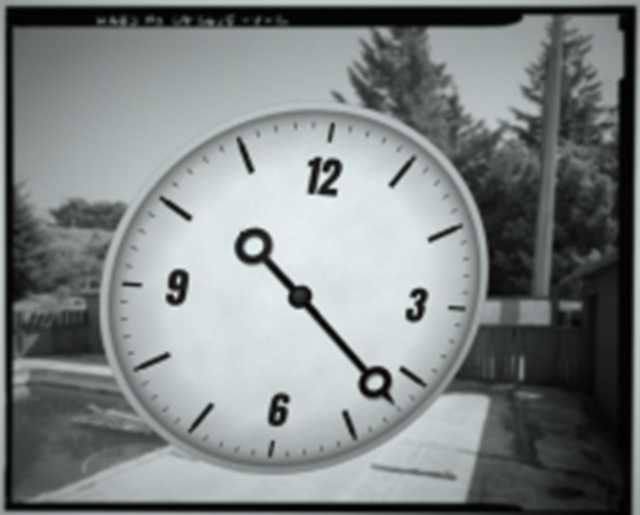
10:22
